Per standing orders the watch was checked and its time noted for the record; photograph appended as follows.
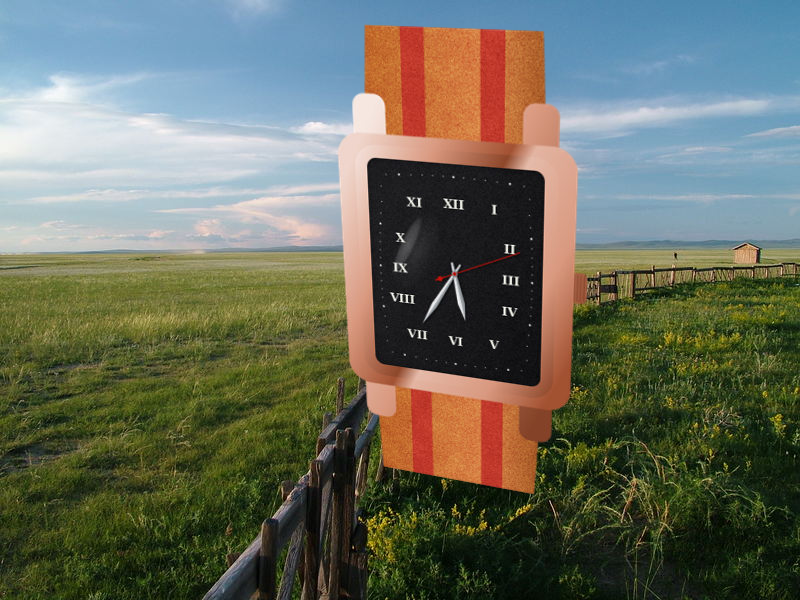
5:35:11
